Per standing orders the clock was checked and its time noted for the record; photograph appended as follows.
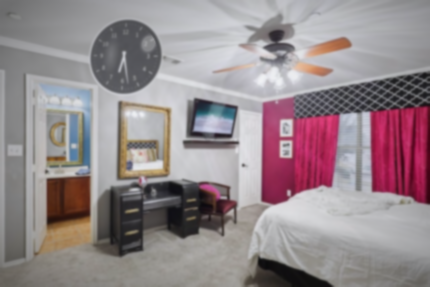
6:28
